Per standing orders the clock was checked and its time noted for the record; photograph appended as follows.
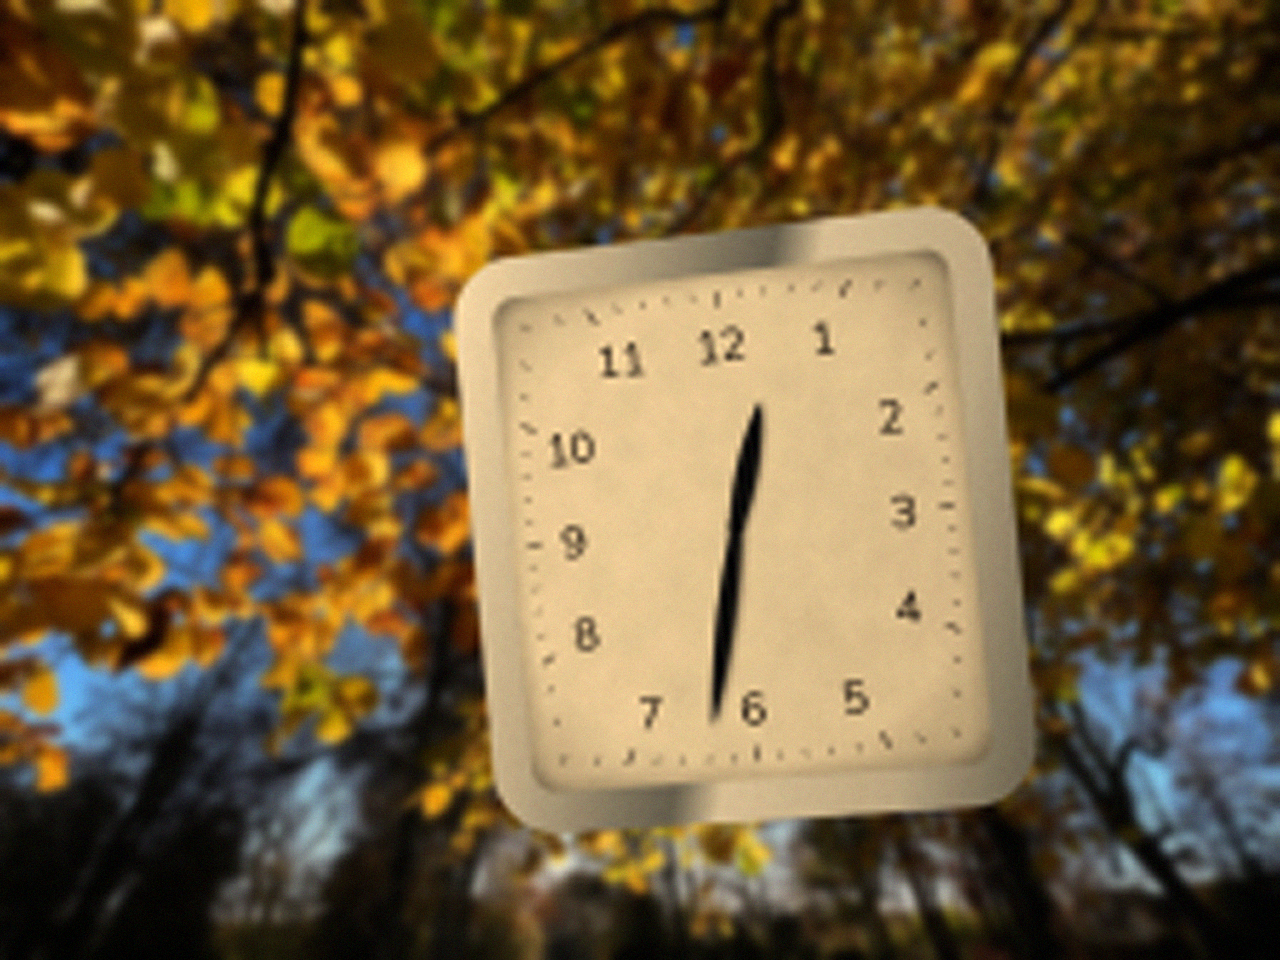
12:32
